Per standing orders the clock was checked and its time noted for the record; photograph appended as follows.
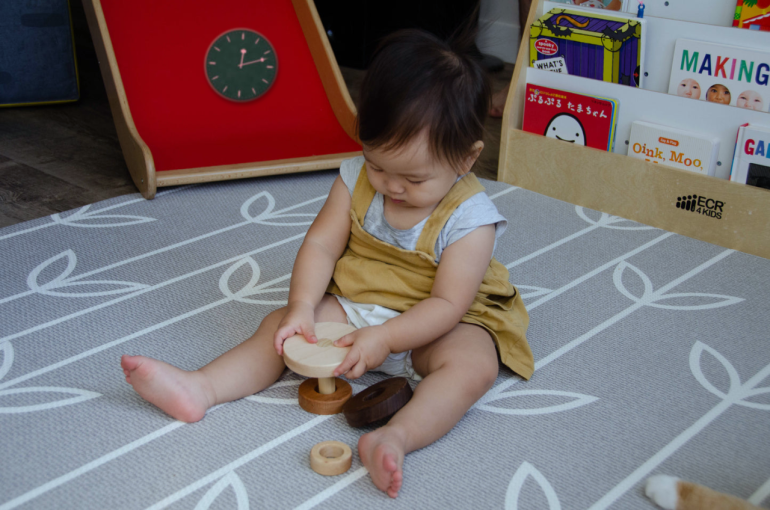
12:12
